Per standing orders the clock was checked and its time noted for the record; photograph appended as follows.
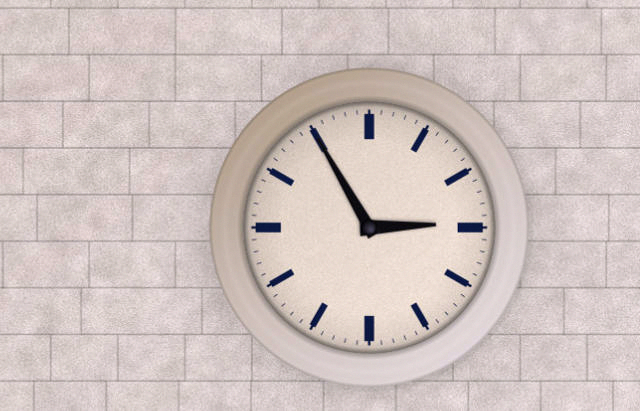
2:55
